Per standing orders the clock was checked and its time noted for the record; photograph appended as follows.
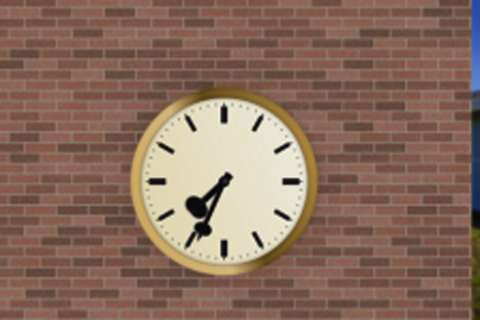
7:34
